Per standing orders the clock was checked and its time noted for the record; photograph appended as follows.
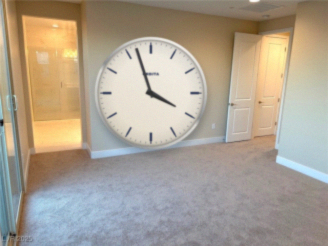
3:57
